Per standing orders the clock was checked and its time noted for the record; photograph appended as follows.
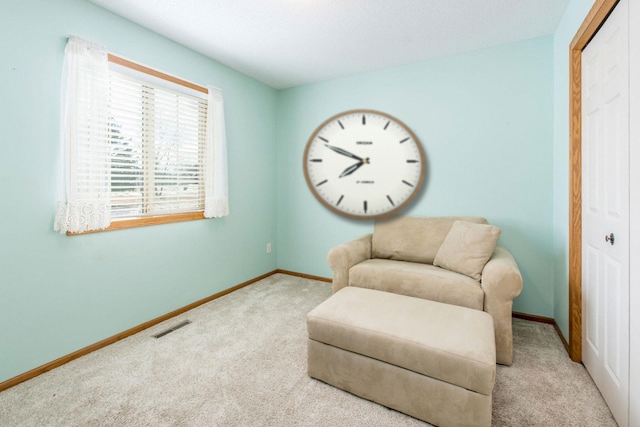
7:49
